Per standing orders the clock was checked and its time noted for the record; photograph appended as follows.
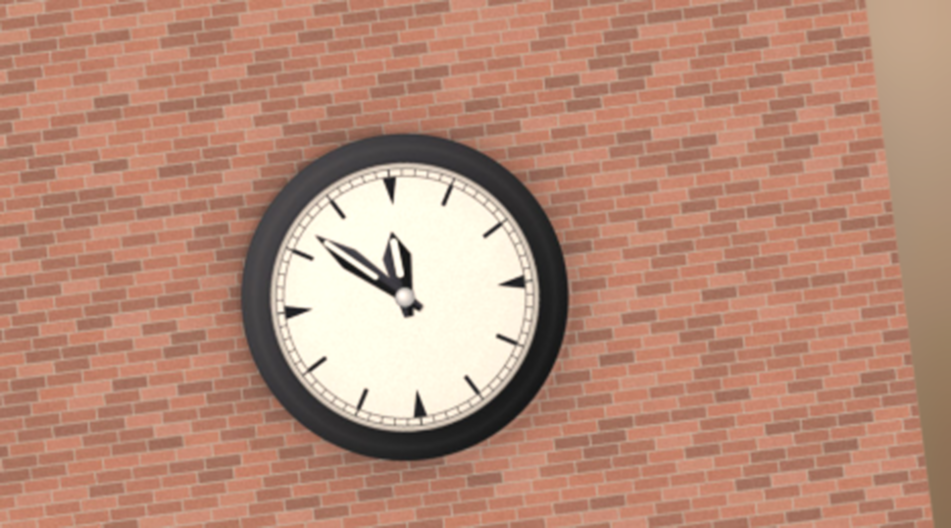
11:52
